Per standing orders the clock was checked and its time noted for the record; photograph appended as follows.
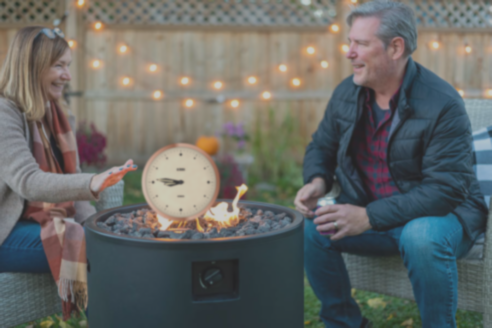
8:46
